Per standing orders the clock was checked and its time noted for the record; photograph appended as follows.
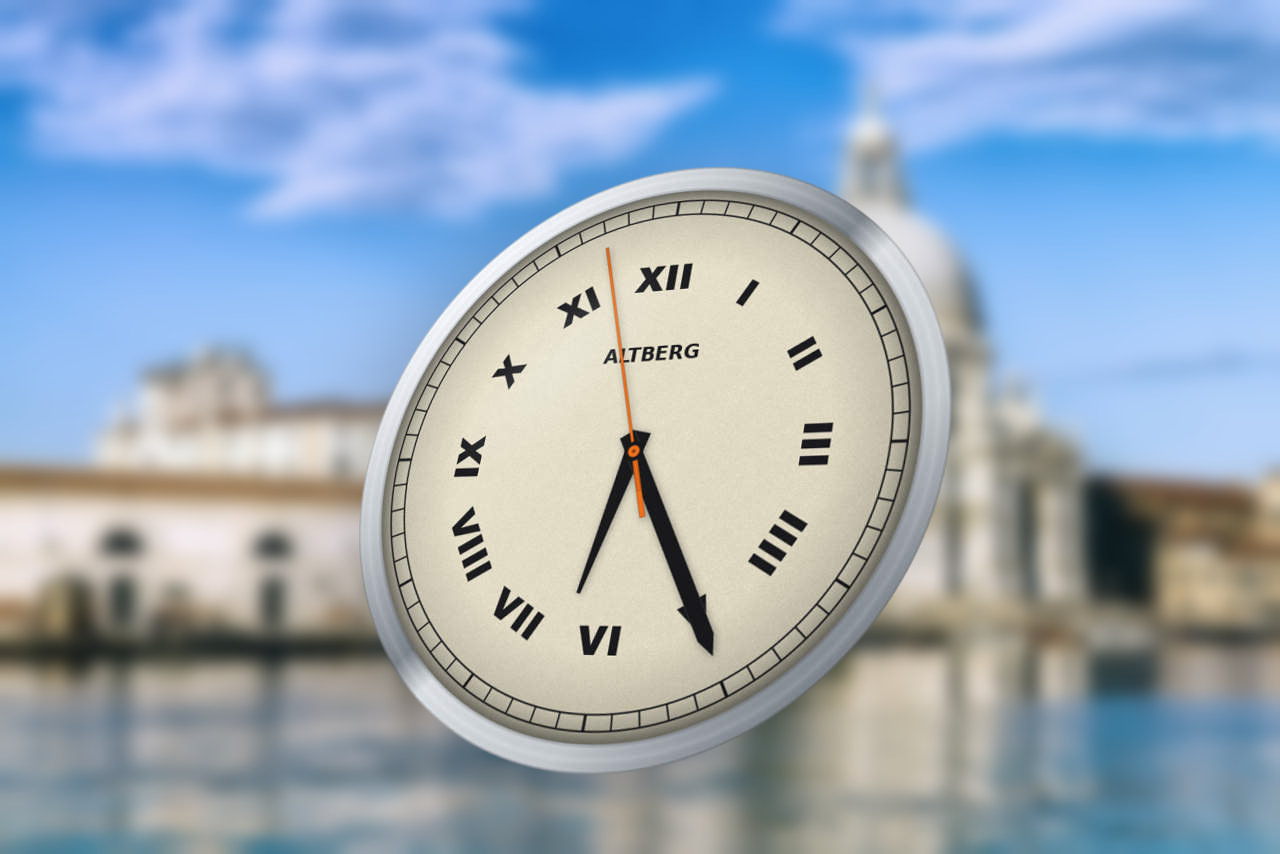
6:24:57
